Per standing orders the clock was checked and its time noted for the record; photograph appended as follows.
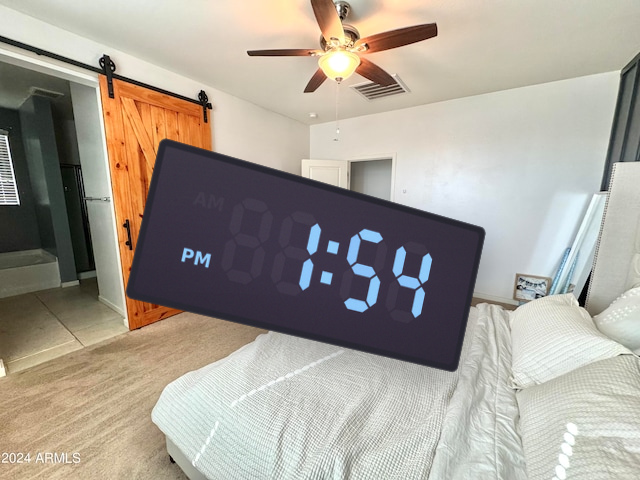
1:54
